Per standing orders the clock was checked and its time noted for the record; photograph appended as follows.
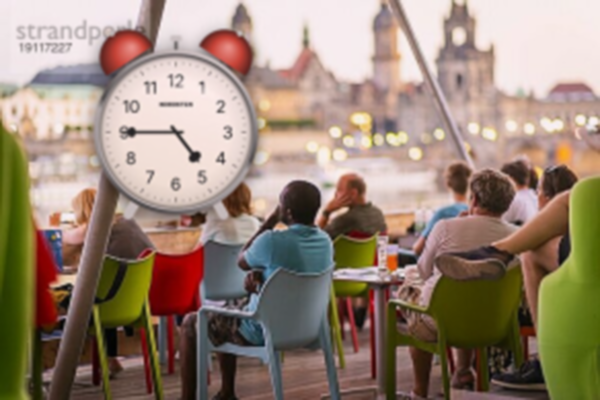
4:45
